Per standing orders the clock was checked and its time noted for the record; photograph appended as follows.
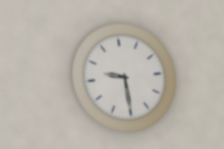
9:30
